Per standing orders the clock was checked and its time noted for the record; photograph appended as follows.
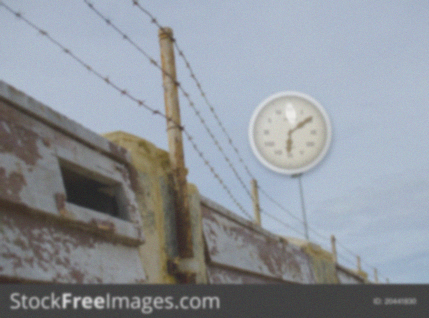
6:09
